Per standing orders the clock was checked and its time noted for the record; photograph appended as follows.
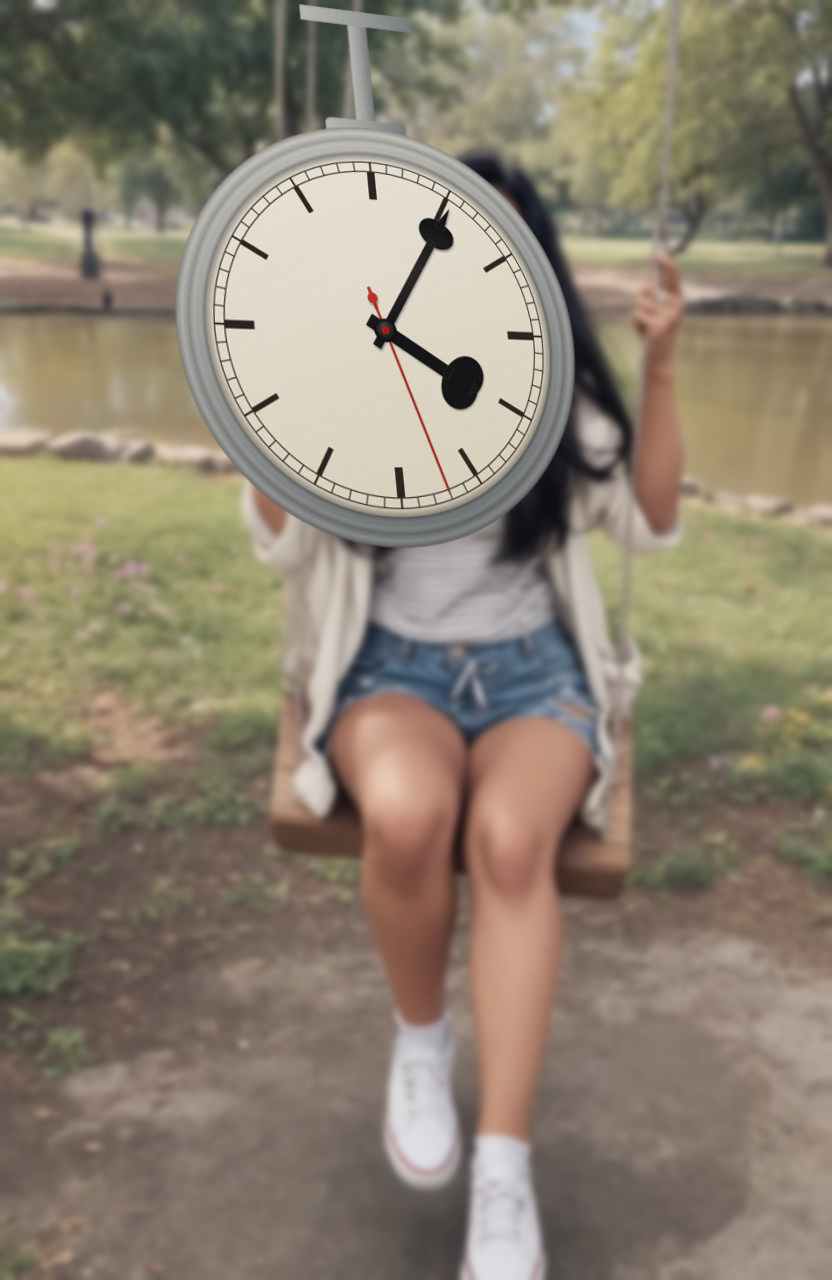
4:05:27
